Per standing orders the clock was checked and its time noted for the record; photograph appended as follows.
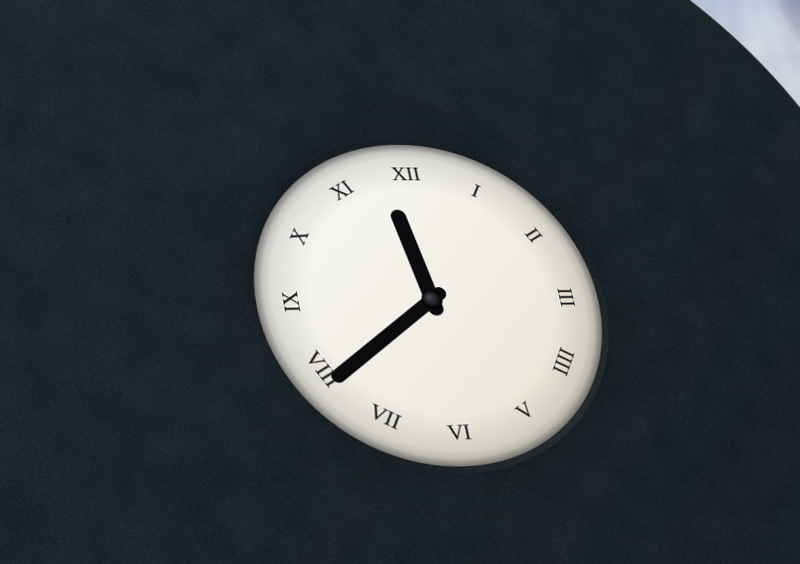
11:39
